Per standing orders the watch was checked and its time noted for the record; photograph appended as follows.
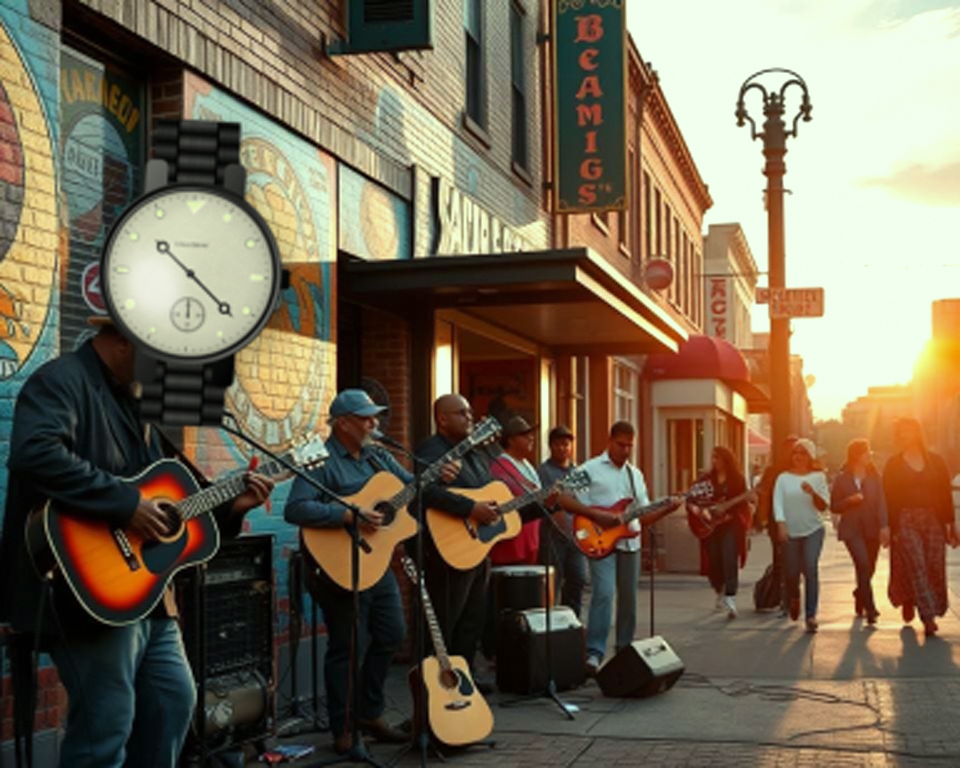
10:22
